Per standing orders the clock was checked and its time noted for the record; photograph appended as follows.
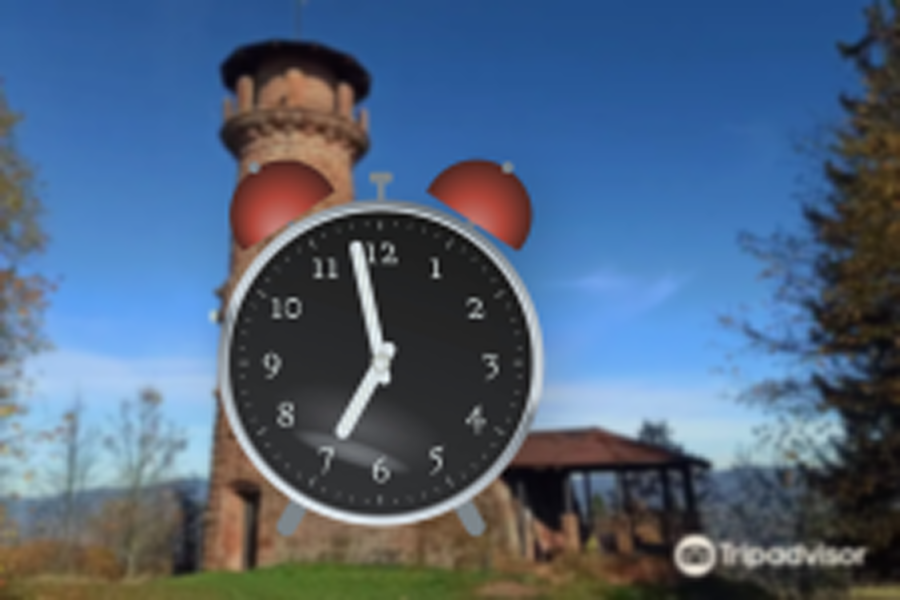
6:58
